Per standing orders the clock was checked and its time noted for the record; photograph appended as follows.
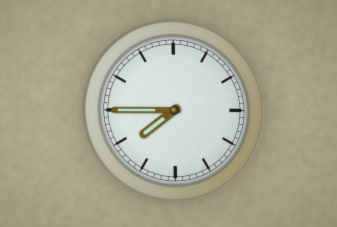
7:45
